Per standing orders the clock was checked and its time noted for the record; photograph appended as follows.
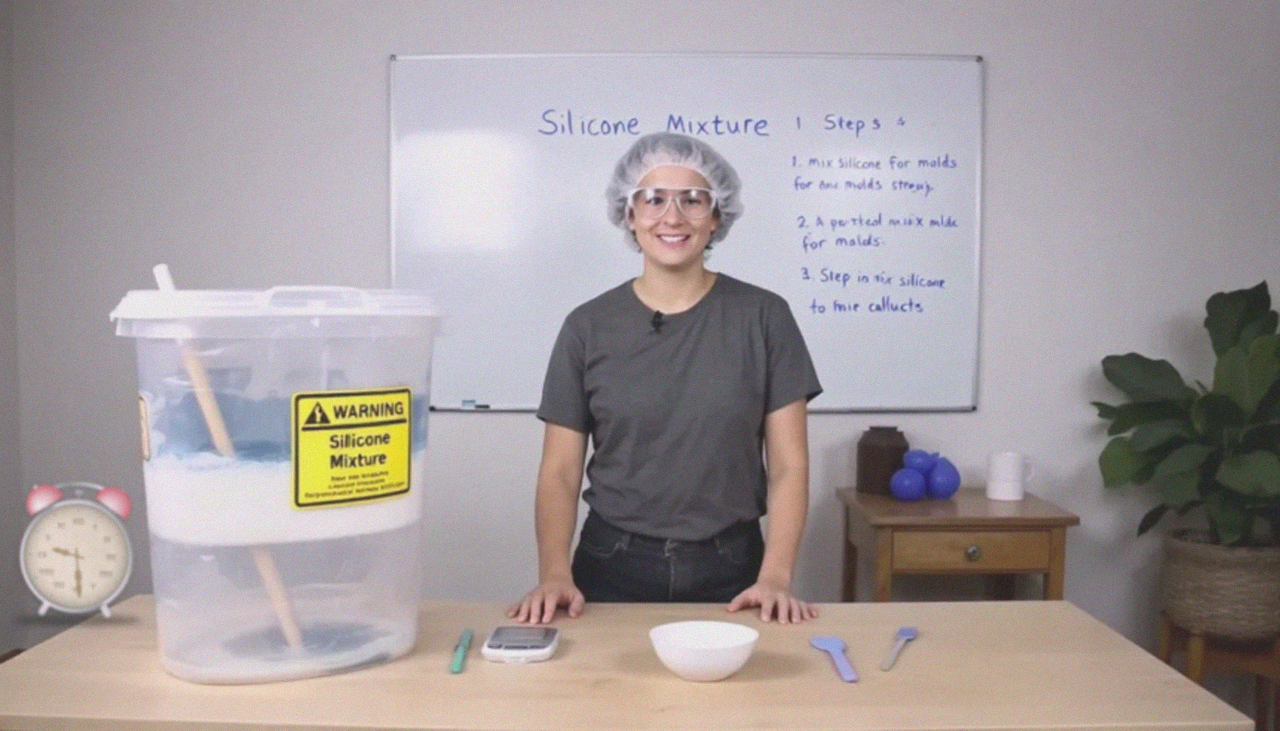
9:29
